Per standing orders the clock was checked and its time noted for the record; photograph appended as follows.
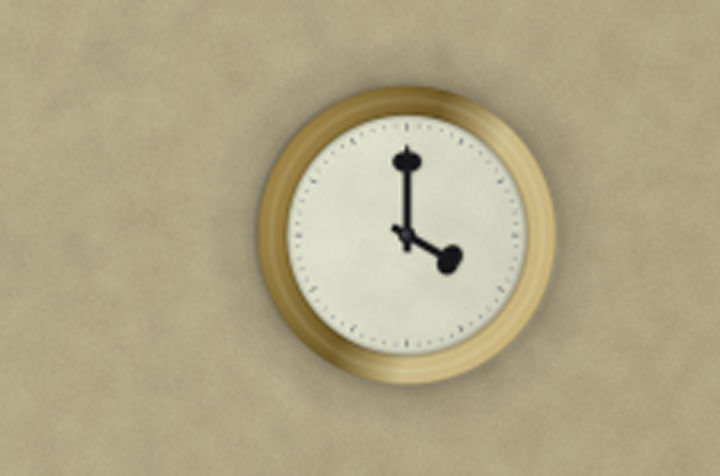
4:00
